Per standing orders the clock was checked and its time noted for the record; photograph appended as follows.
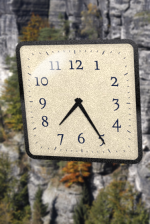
7:25
